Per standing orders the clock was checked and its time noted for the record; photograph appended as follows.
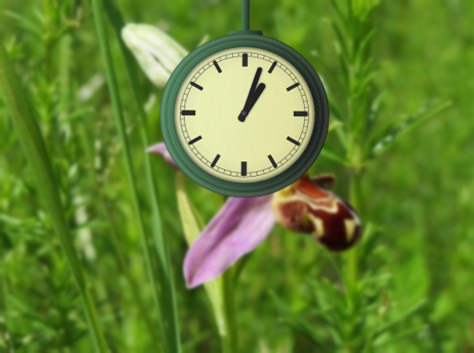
1:03
